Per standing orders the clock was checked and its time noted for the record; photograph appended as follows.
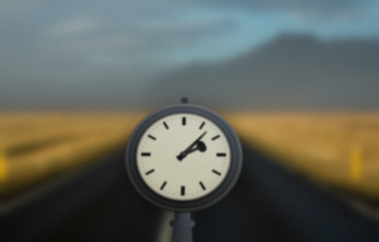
2:07
